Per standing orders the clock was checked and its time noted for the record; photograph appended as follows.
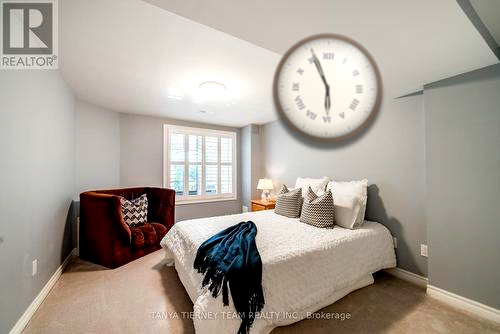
5:56
